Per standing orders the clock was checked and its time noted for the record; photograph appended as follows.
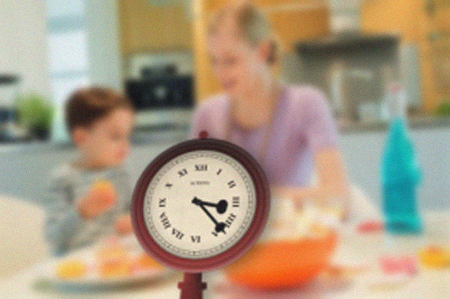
3:23
